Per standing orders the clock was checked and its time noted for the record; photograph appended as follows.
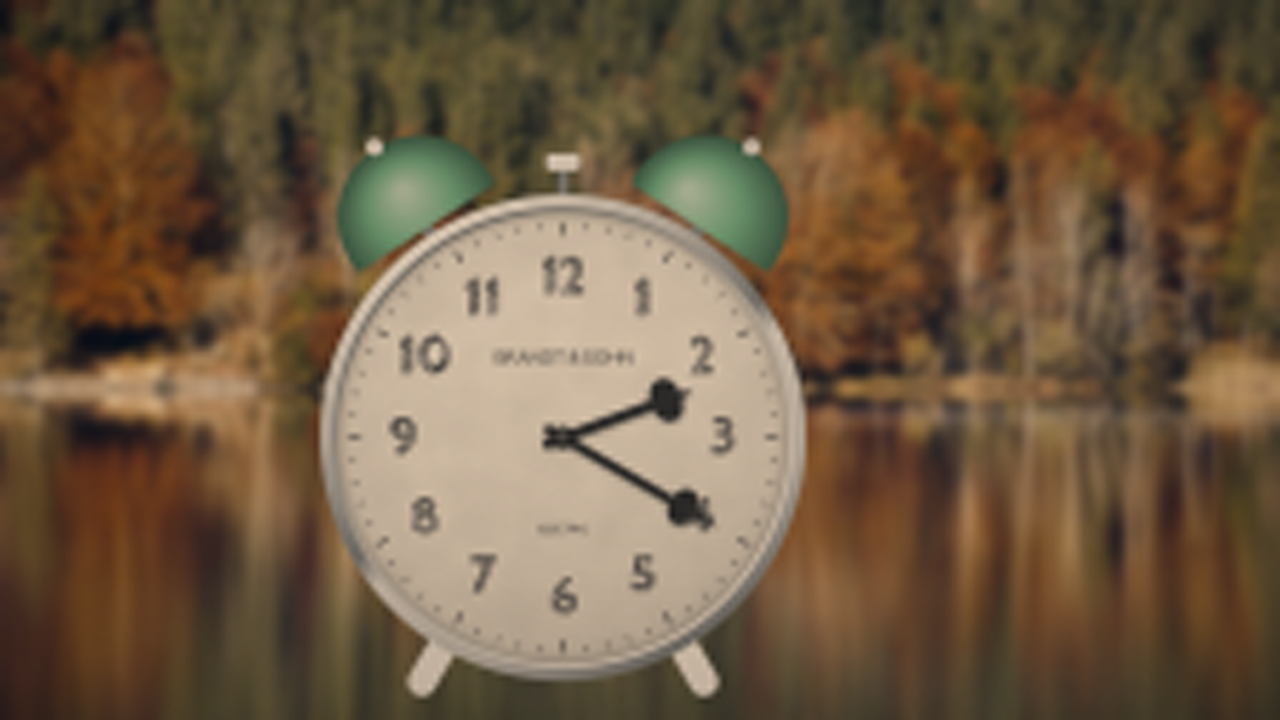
2:20
